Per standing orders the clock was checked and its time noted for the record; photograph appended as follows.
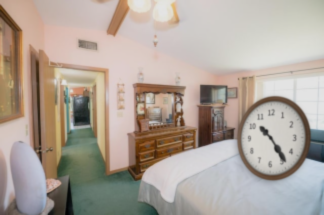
10:24
